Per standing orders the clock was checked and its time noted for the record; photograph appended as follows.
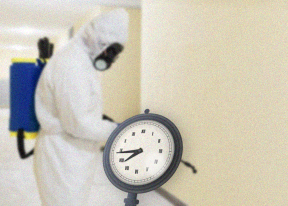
7:44
